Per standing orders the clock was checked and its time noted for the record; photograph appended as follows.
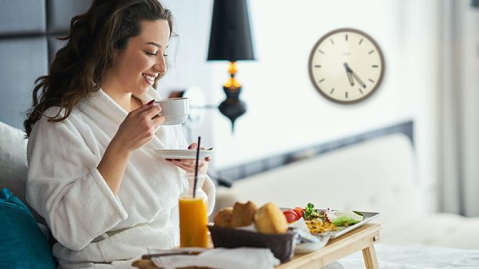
5:23
